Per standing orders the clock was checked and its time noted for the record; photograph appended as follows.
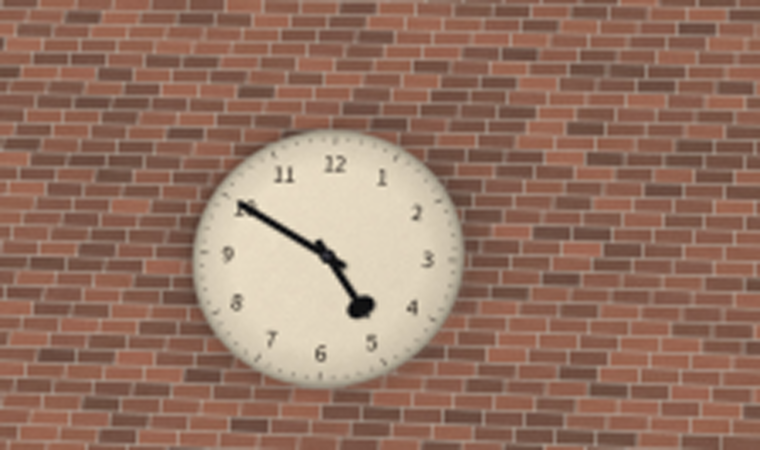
4:50
